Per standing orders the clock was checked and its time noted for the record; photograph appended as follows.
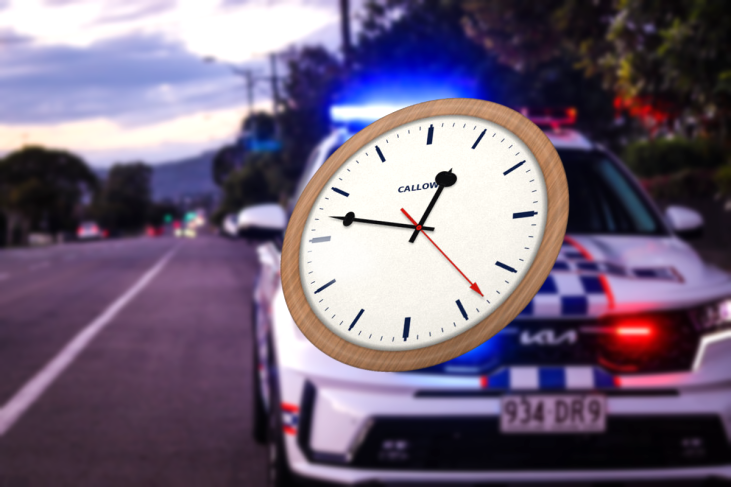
12:47:23
